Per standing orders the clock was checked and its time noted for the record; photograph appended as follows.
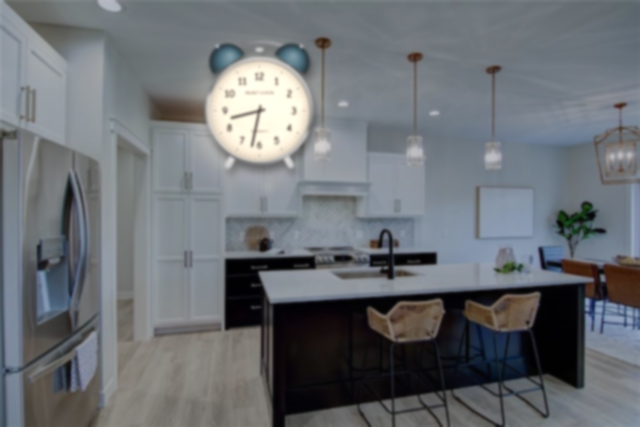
8:32
